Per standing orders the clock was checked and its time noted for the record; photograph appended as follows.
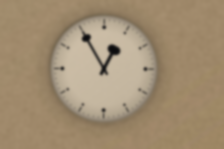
12:55
